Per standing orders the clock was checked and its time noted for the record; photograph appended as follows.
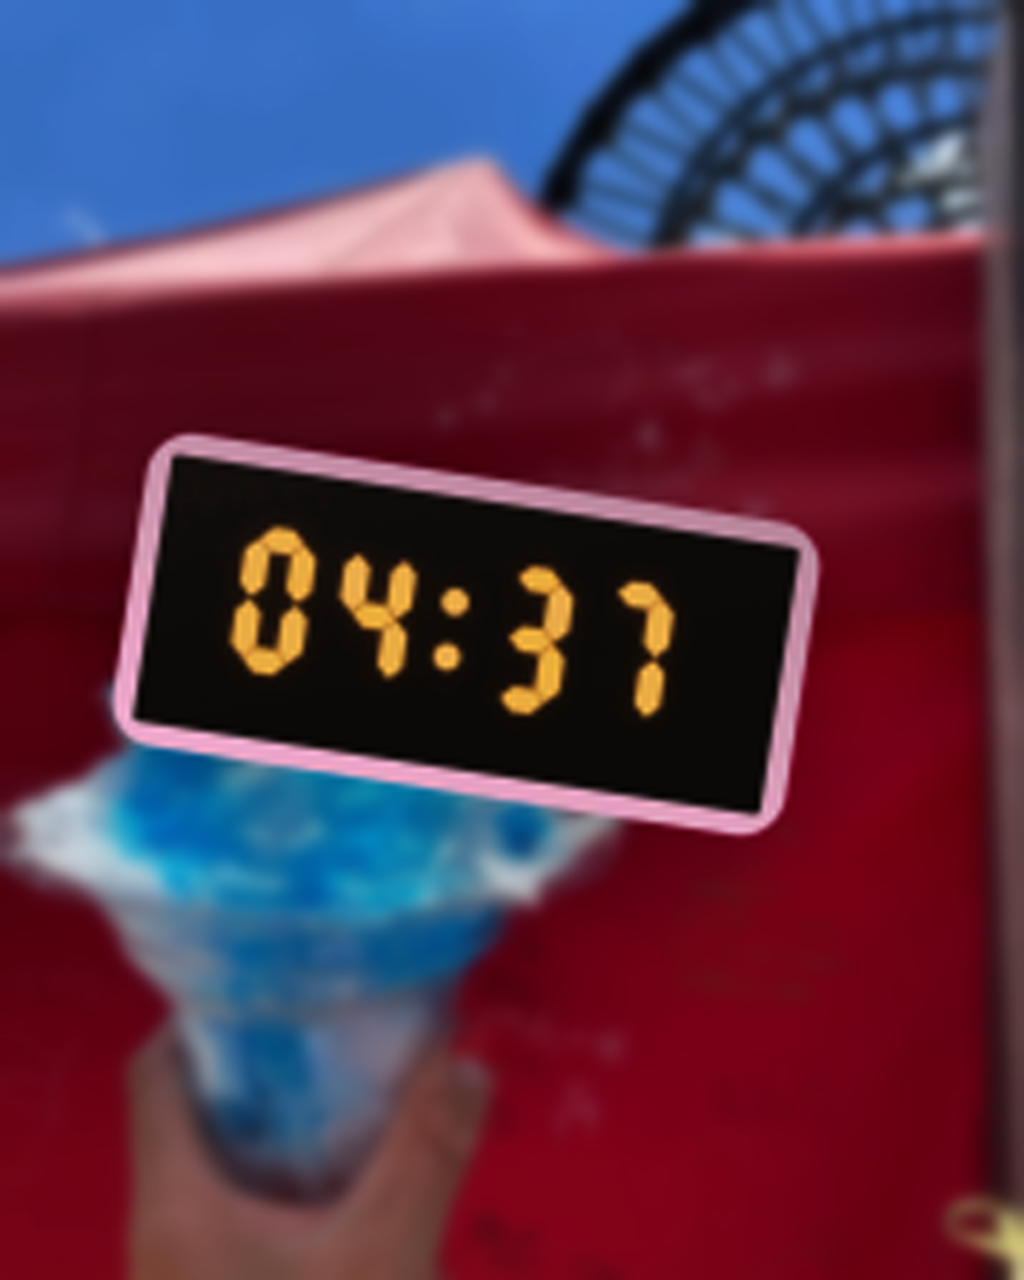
4:37
